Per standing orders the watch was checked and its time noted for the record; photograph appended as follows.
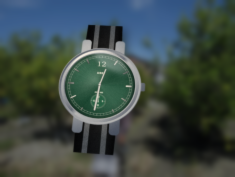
12:31
